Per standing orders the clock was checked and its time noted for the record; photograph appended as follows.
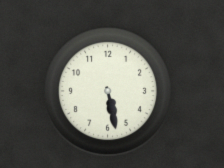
5:28
